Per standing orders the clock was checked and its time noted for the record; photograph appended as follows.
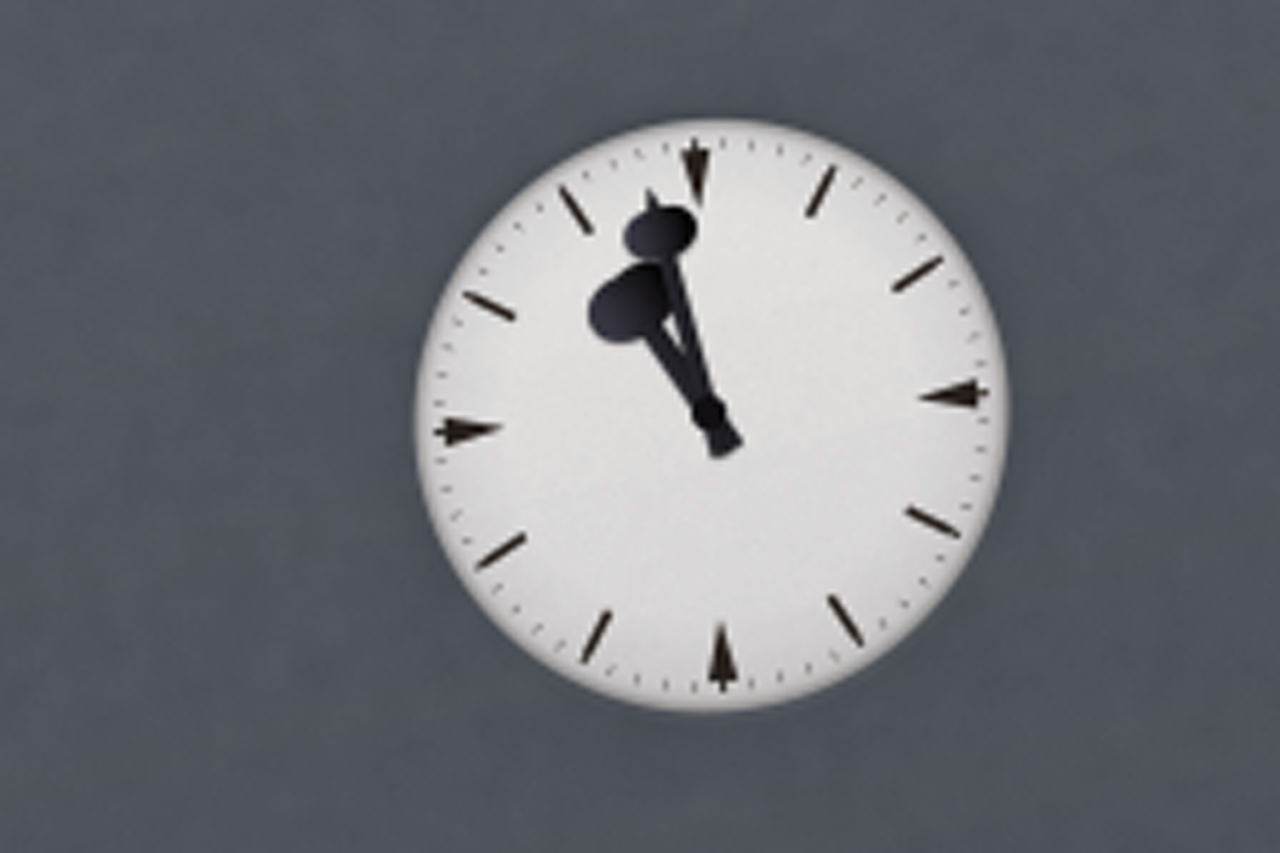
10:58
